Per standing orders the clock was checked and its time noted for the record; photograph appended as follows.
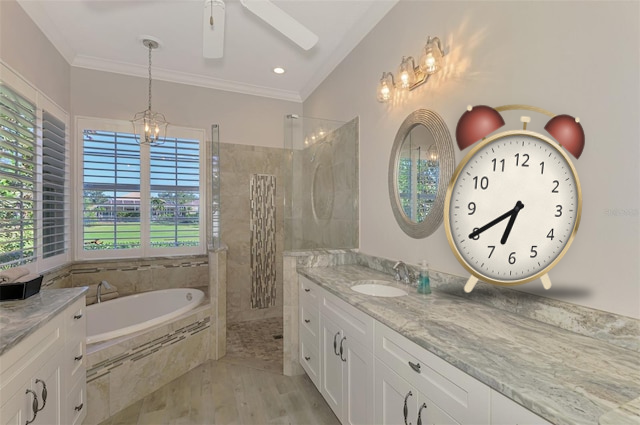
6:40
